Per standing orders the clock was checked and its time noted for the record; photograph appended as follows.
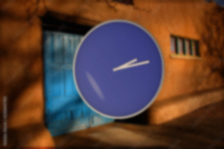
2:13
